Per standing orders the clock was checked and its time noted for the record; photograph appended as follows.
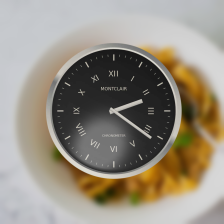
2:21
